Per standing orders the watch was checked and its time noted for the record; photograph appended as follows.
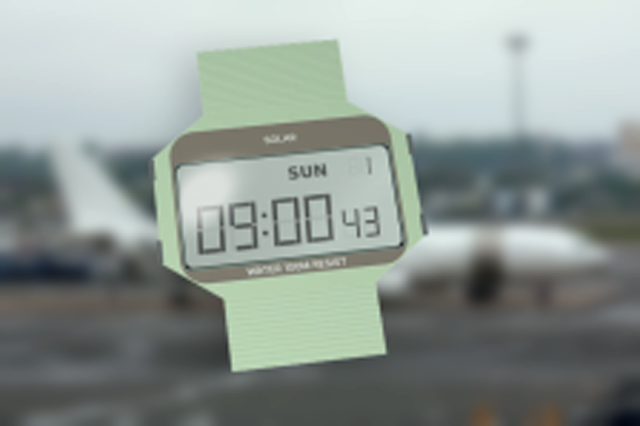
9:00:43
